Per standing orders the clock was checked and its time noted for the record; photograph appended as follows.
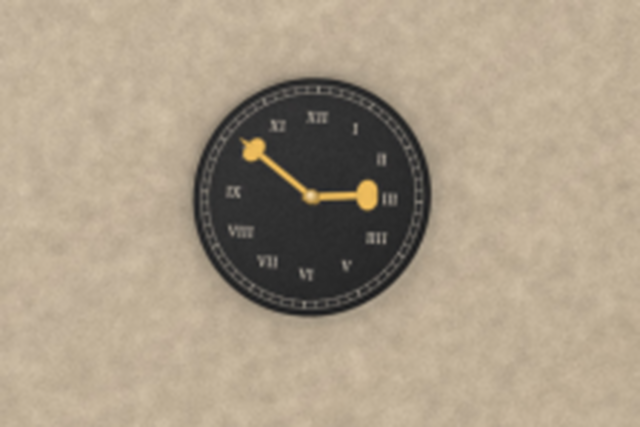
2:51
